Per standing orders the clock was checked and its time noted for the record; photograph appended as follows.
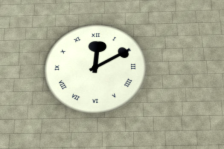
12:10
